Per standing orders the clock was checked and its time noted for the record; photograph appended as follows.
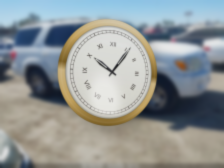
10:06
